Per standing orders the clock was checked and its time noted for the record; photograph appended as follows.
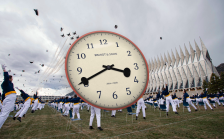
3:41
